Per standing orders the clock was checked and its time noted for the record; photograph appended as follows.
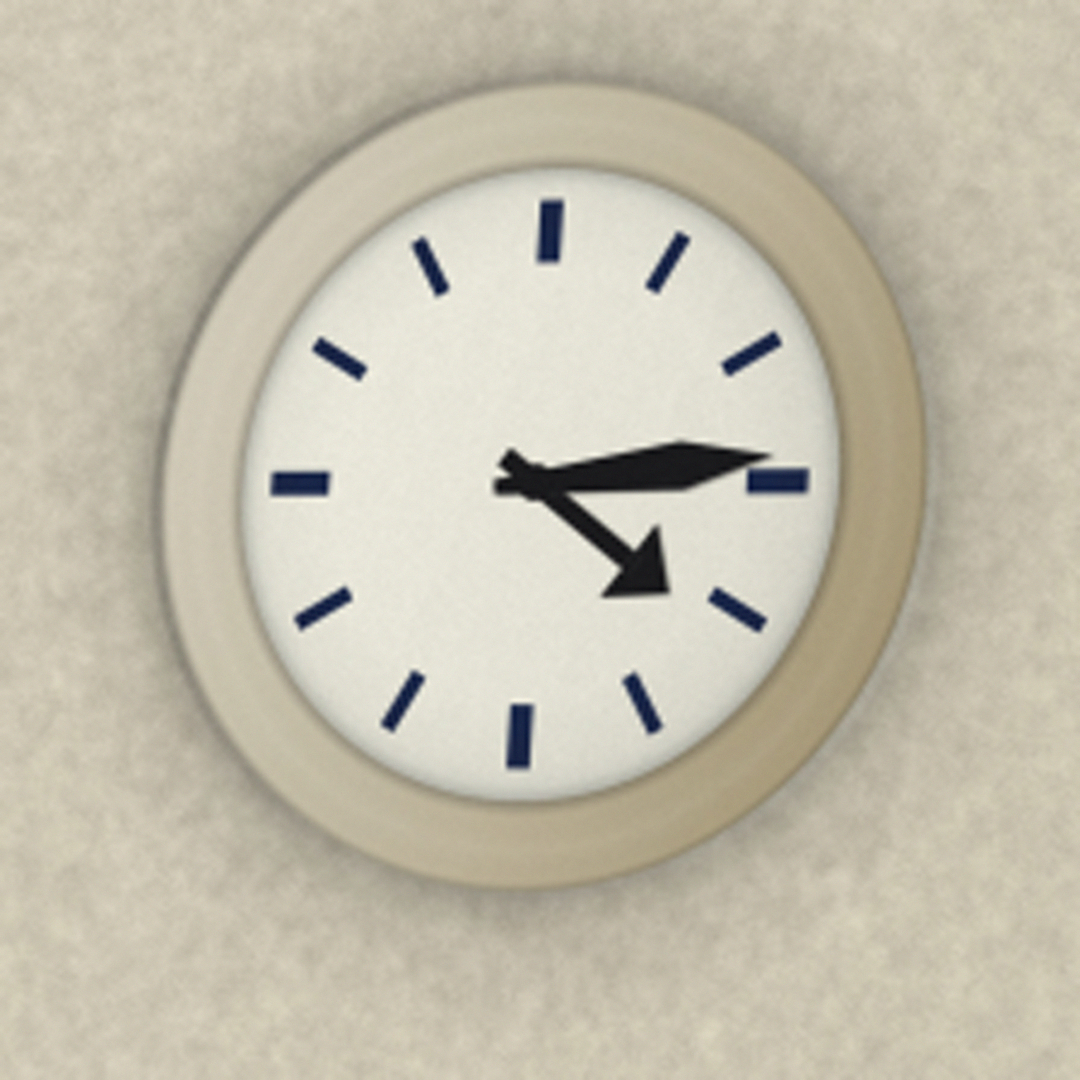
4:14
